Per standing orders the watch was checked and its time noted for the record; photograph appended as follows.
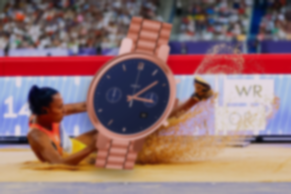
3:08
